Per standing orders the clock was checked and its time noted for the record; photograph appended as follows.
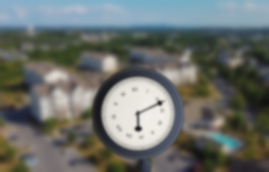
6:12
